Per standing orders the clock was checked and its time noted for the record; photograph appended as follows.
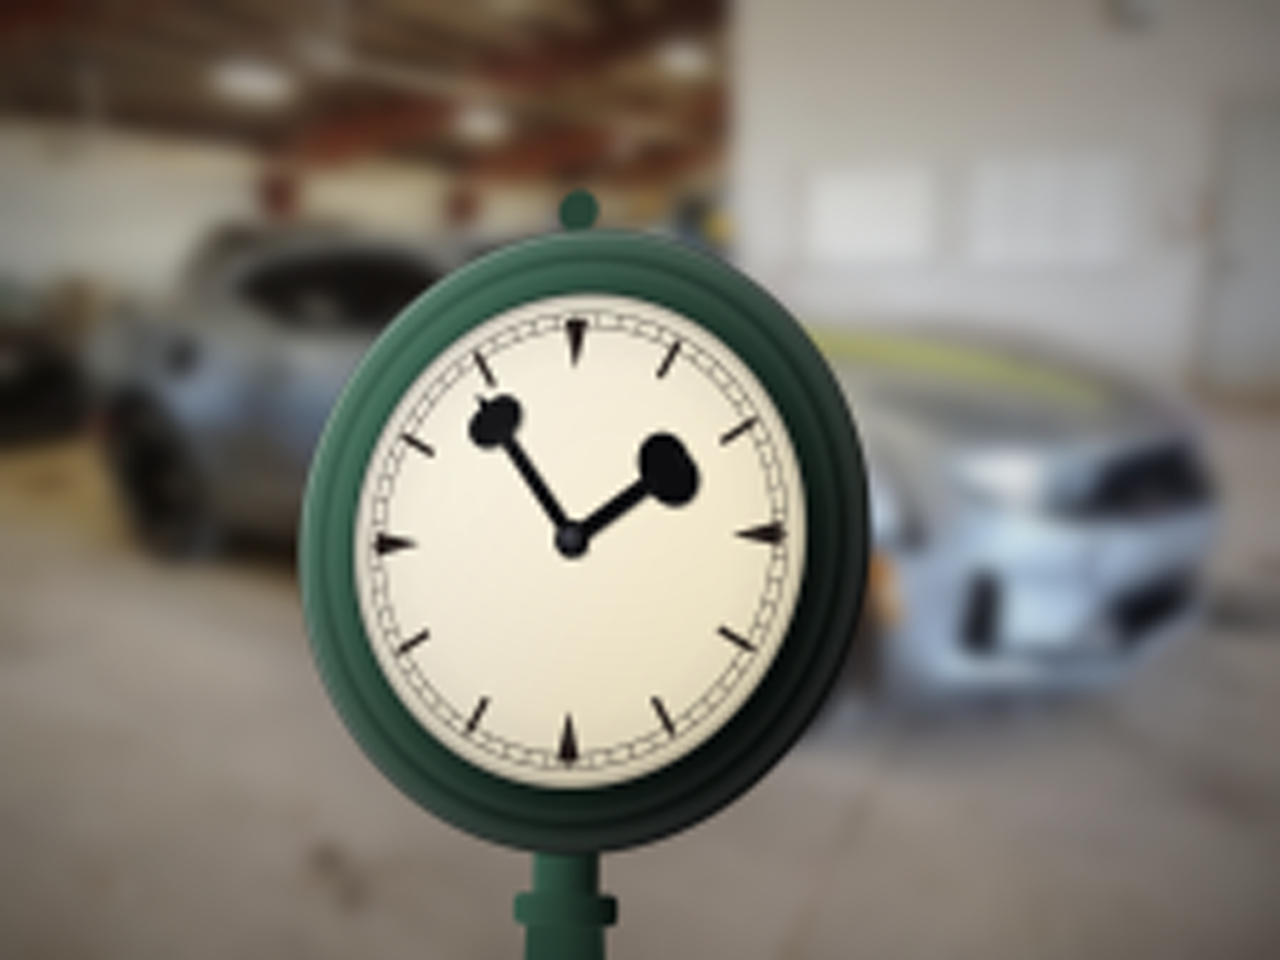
1:54
